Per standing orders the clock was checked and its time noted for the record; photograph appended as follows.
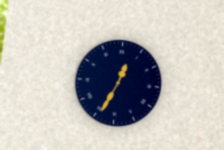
12:34
